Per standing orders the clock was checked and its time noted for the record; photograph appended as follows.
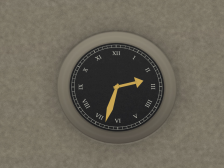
2:33
